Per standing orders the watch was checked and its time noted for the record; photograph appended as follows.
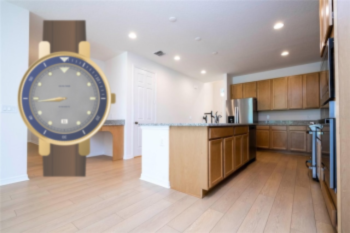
8:44
